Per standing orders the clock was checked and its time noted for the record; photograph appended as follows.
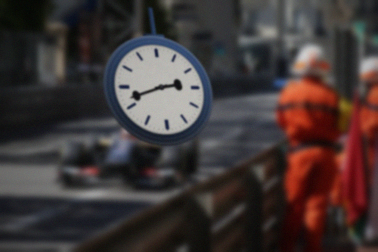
2:42
